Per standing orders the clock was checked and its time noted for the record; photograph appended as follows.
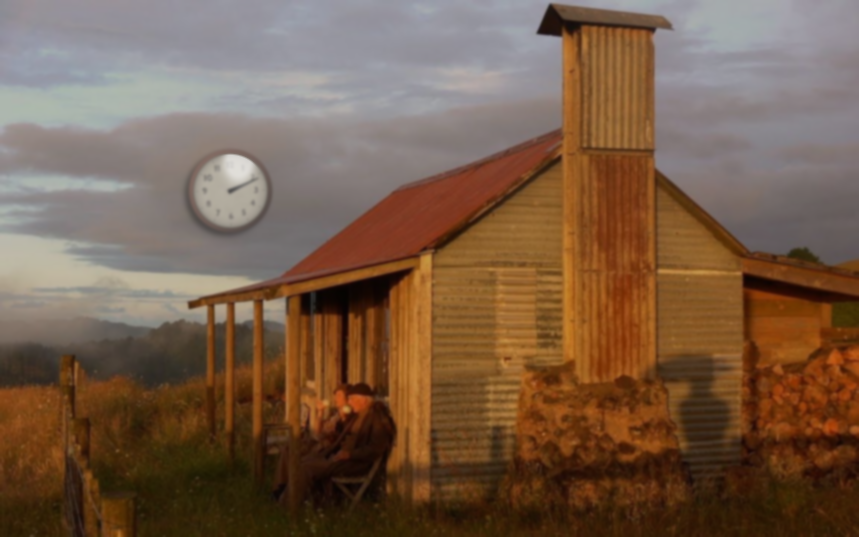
2:11
